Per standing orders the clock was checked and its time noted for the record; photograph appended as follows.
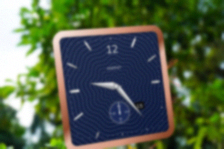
9:24
